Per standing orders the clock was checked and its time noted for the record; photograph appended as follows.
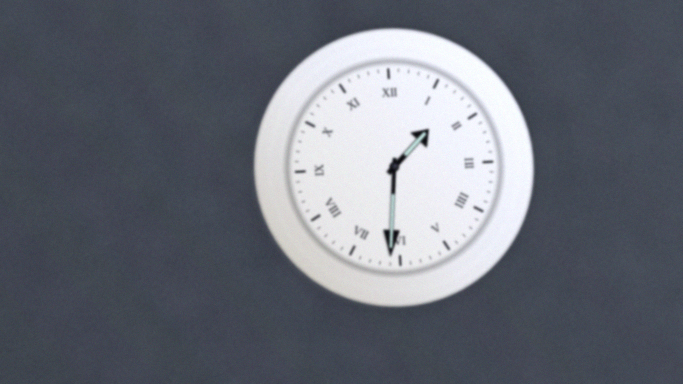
1:31
